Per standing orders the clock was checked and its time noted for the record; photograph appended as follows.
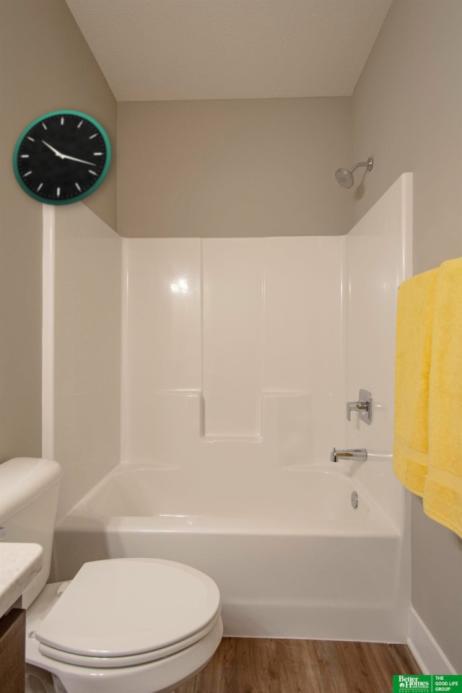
10:18
